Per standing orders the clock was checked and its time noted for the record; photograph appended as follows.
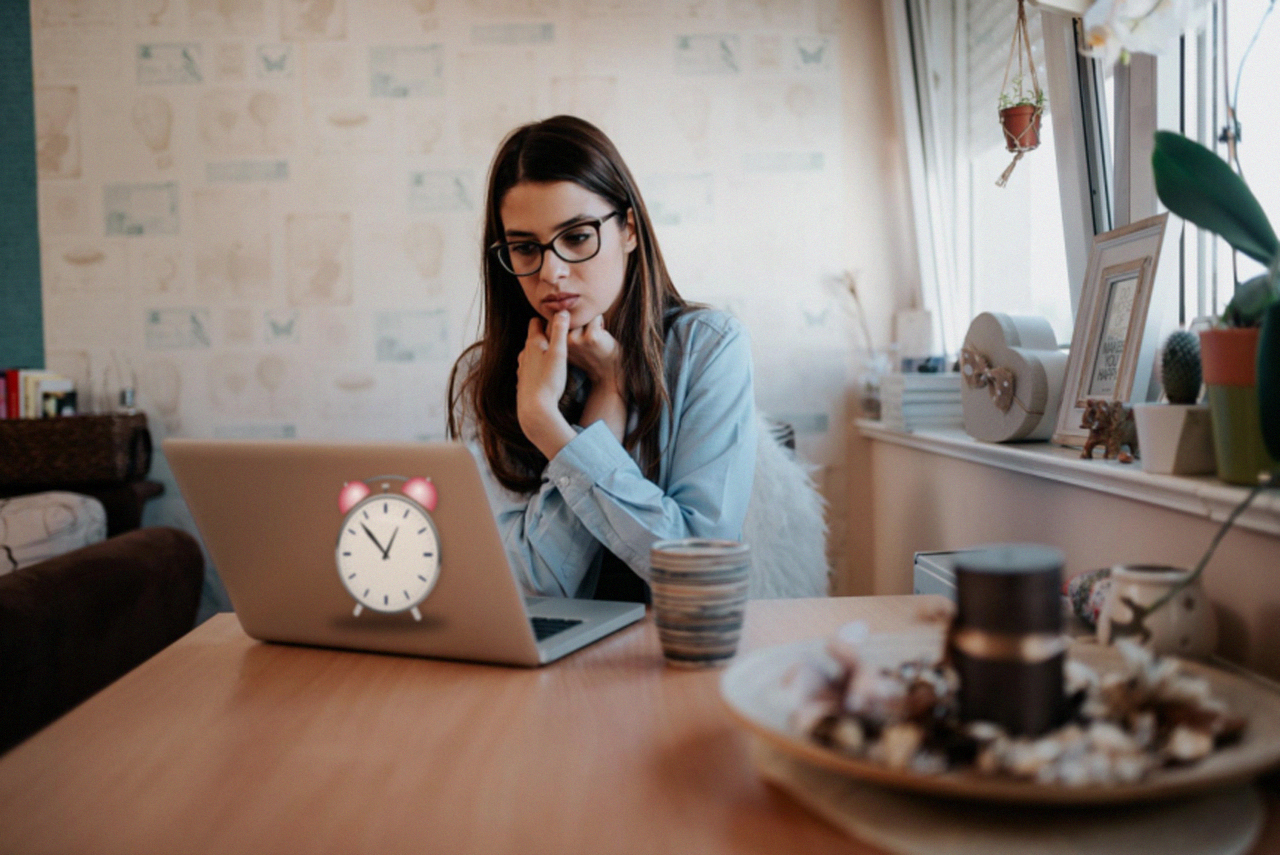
12:53
